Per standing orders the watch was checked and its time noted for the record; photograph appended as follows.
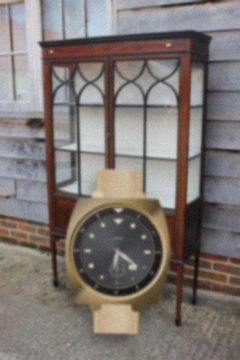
6:21
